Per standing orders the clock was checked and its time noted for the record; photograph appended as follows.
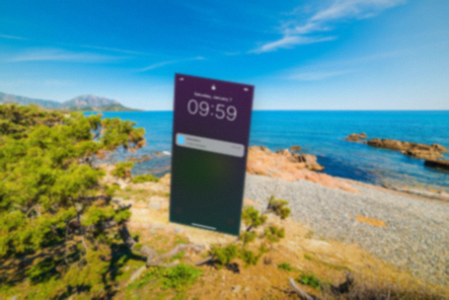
9:59
